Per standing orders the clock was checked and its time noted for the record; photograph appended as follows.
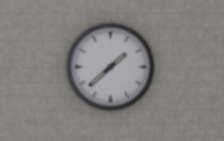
1:38
